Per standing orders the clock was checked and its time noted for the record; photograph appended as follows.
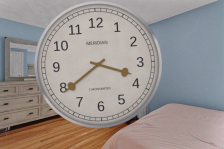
3:39
